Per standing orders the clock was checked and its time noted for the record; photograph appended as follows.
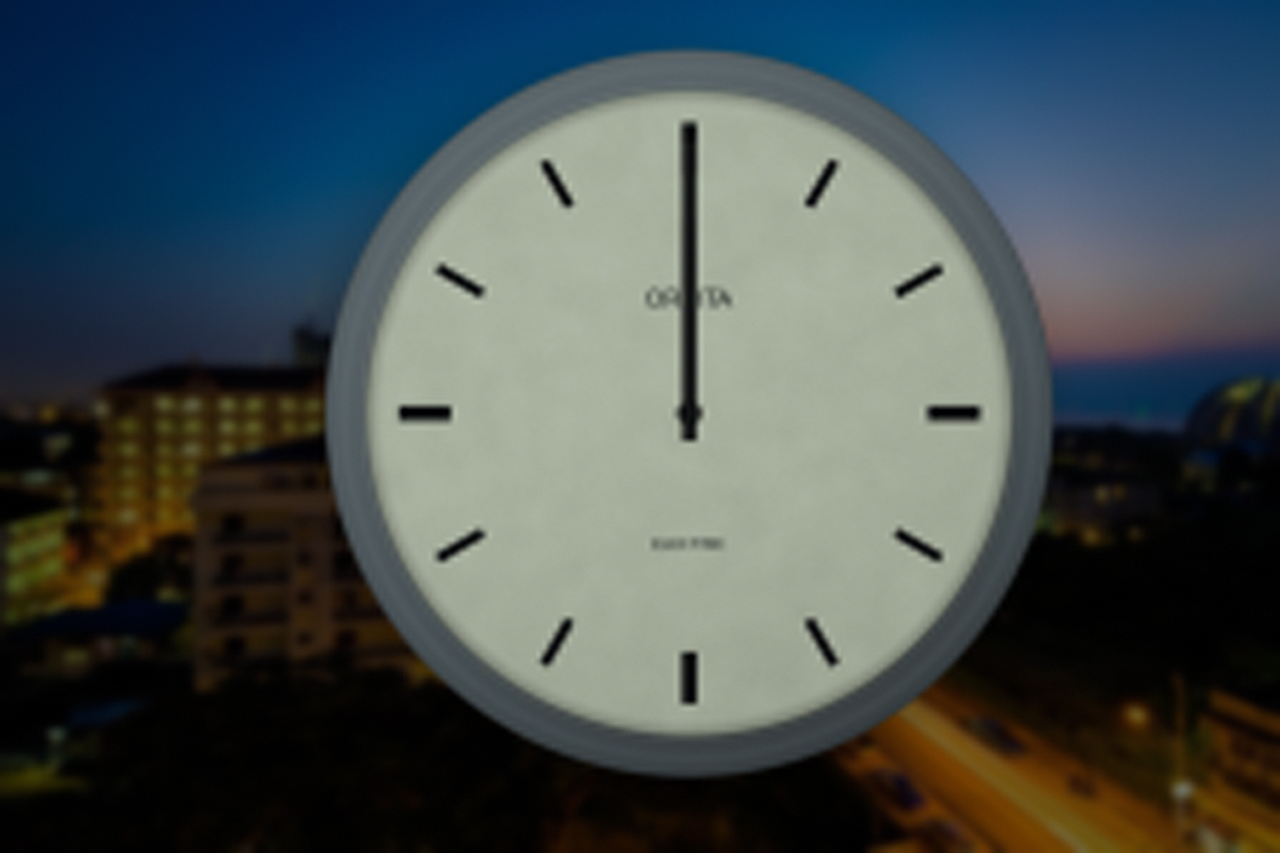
12:00
